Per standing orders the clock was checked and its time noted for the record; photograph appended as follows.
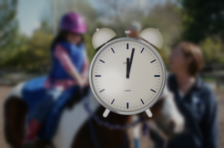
12:02
